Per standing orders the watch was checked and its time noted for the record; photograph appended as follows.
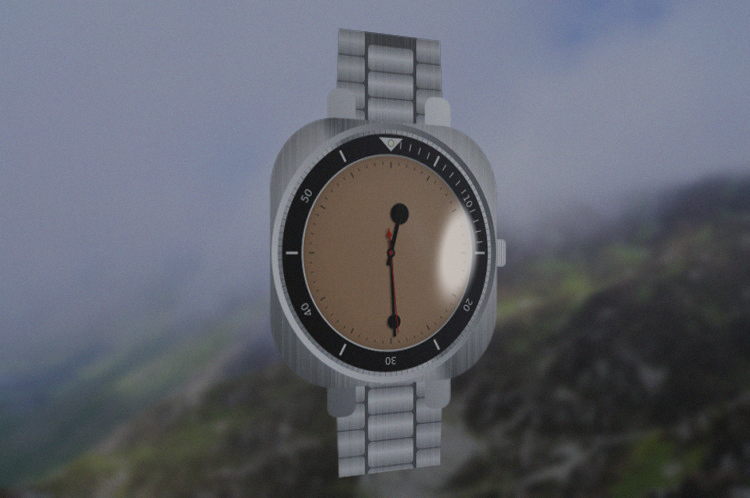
12:29:29
